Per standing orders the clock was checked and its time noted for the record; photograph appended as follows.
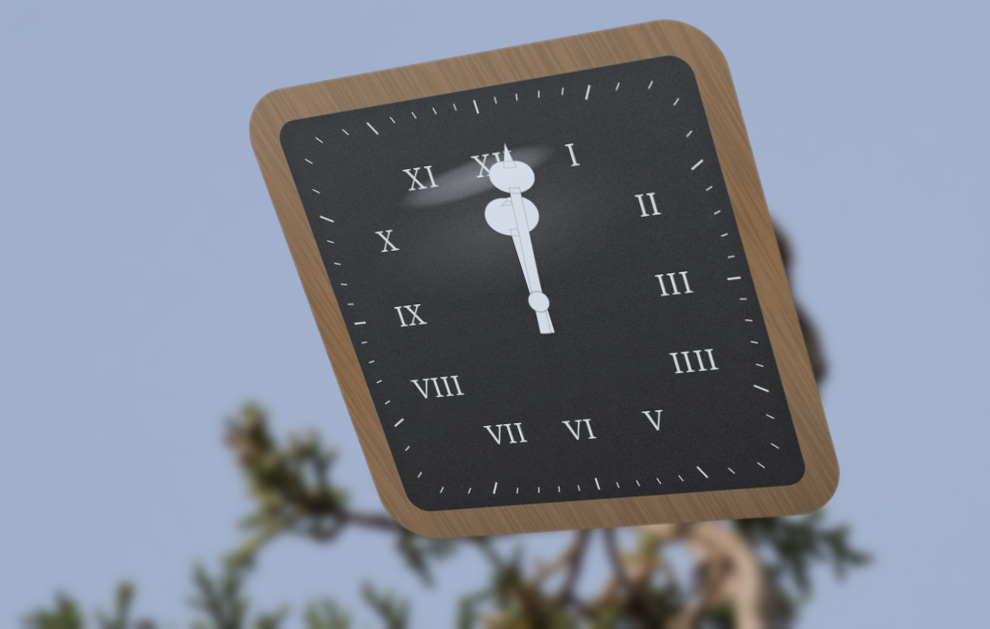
12:01
